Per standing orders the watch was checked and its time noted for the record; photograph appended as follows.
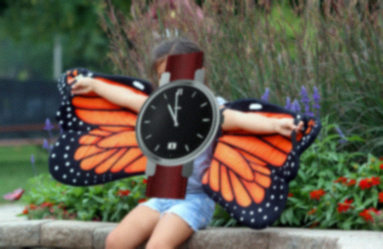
10:59
